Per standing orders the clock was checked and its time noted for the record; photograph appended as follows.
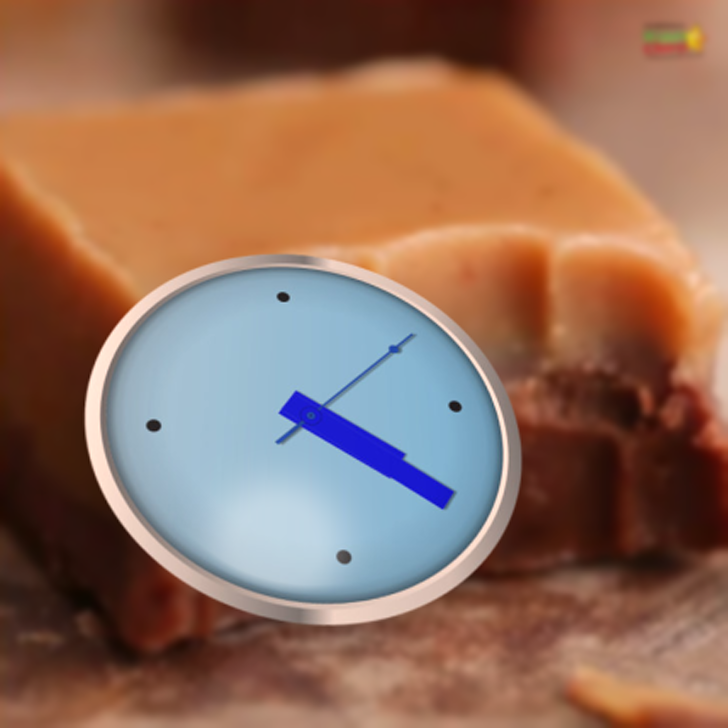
4:22:09
